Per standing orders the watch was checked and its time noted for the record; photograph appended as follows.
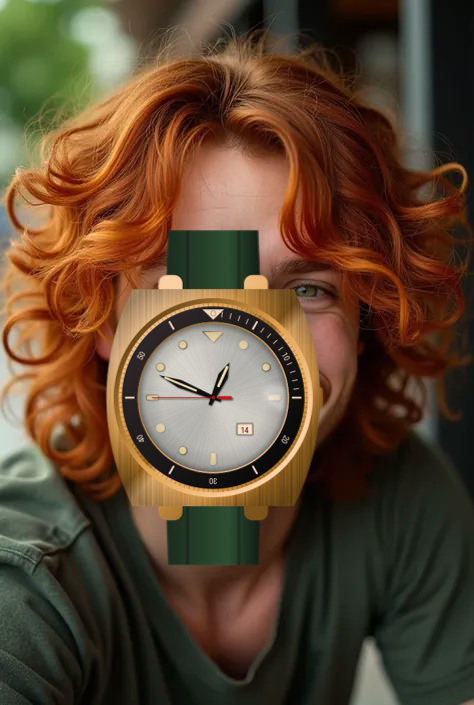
12:48:45
